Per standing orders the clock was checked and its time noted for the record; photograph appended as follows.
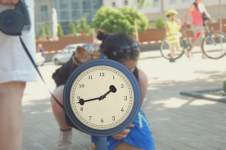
1:43
